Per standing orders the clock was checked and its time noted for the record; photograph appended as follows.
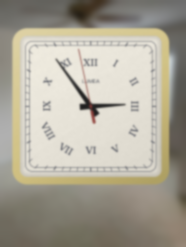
2:53:58
